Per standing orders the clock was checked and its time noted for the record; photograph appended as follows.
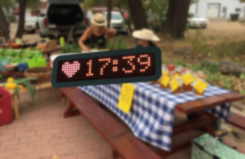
17:39
